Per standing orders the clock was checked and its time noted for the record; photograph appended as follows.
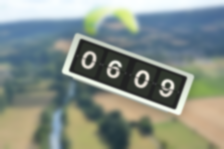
6:09
